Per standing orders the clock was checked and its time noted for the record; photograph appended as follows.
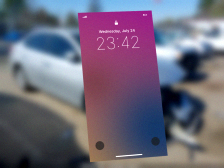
23:42
